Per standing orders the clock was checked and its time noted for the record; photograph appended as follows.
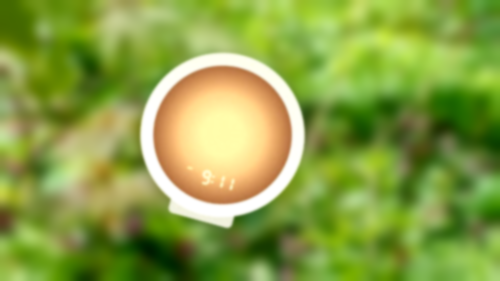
9:11
